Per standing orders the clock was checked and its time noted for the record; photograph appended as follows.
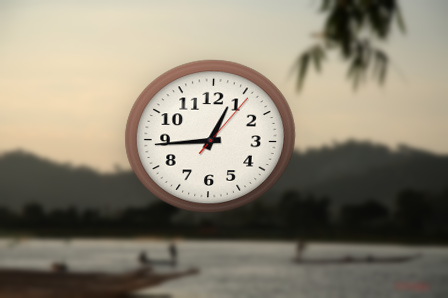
12:44:06
